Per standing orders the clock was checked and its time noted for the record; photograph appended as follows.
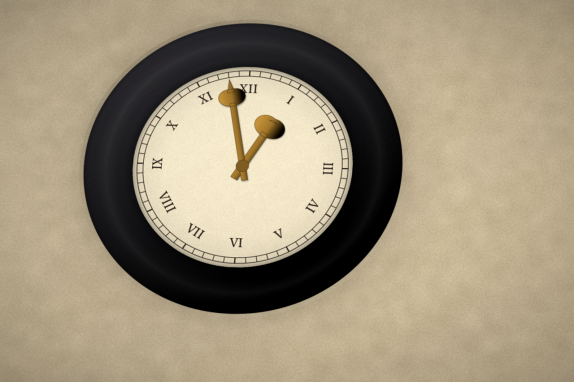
12:58
